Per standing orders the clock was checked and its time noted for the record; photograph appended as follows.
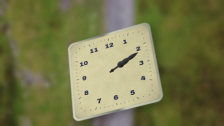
2:11
